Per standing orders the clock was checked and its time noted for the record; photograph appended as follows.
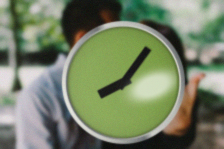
8:06
